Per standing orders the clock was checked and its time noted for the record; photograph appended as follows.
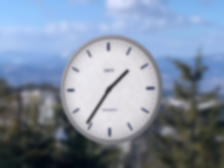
1:36
